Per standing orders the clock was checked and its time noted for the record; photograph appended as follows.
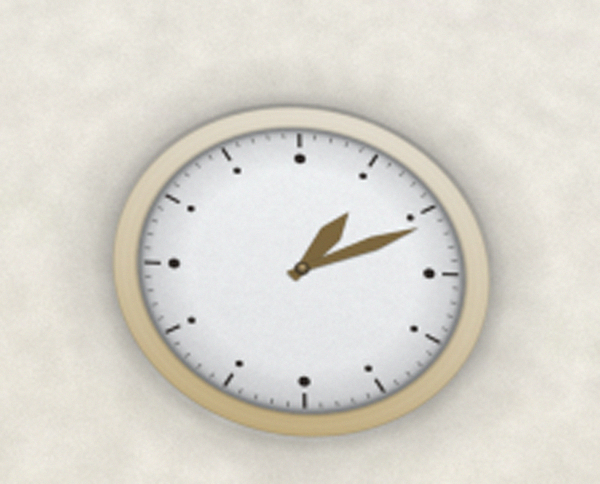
1:11
